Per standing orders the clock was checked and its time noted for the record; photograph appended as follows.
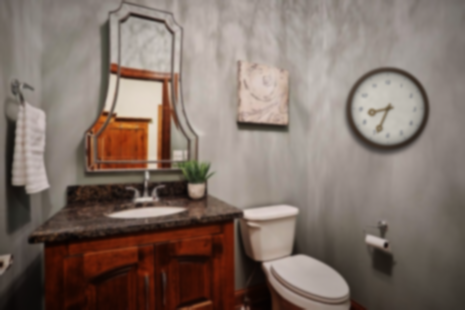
8:34
